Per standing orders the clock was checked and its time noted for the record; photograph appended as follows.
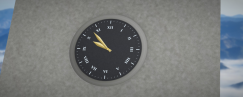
9:53
